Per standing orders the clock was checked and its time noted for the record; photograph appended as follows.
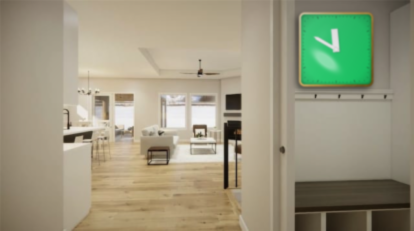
11:50
